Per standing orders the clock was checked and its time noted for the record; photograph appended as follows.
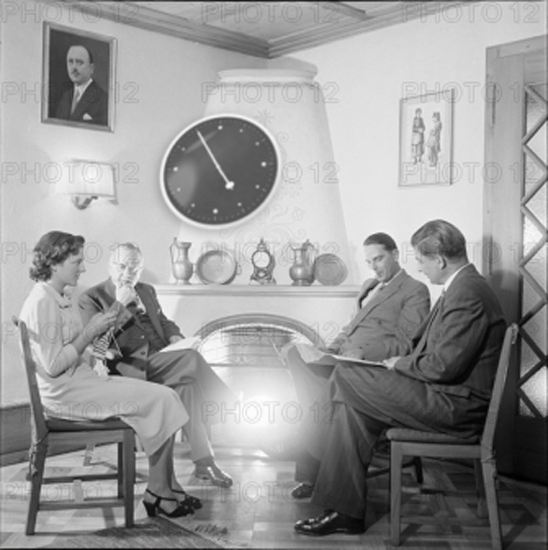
4:55
